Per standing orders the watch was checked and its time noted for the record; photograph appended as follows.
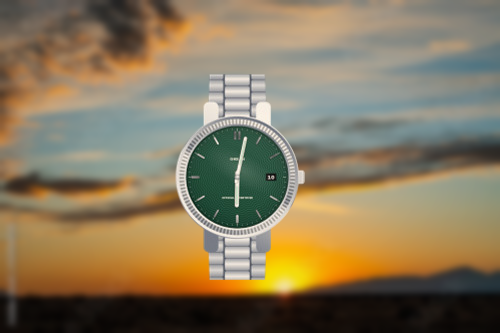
6:02
